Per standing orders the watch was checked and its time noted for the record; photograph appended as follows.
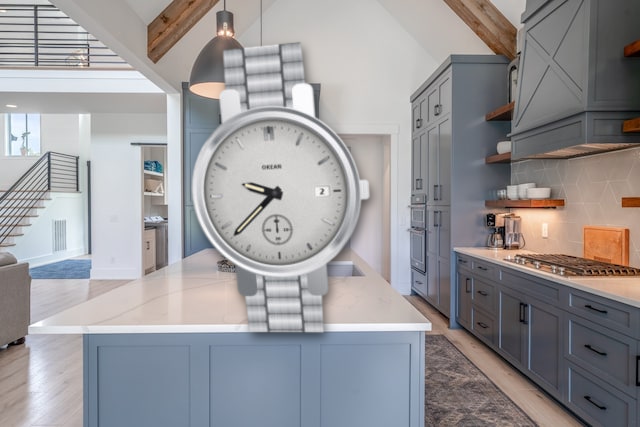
9:38
